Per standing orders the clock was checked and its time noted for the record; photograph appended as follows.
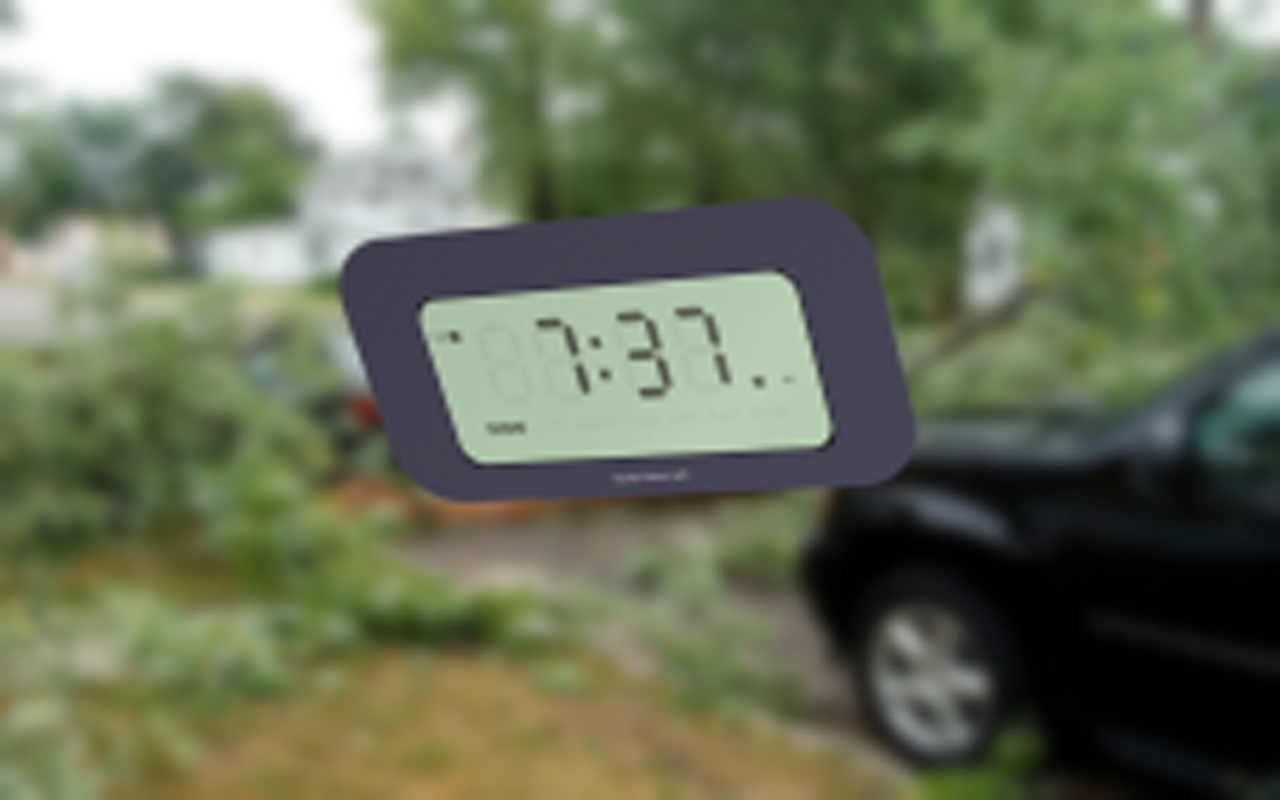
7:37
